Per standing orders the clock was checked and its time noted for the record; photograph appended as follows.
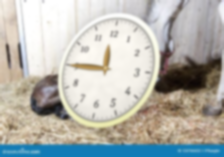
11:45
